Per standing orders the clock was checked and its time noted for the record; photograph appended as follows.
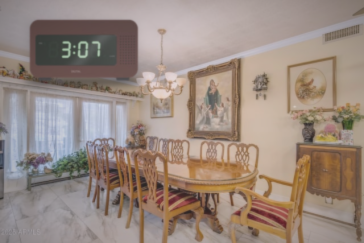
3:07
